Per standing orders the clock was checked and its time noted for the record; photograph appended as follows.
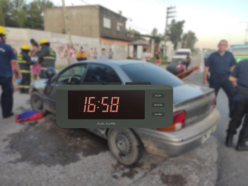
16:58
